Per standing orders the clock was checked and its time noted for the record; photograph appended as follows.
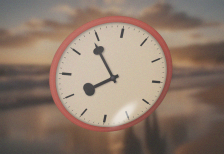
7:54
